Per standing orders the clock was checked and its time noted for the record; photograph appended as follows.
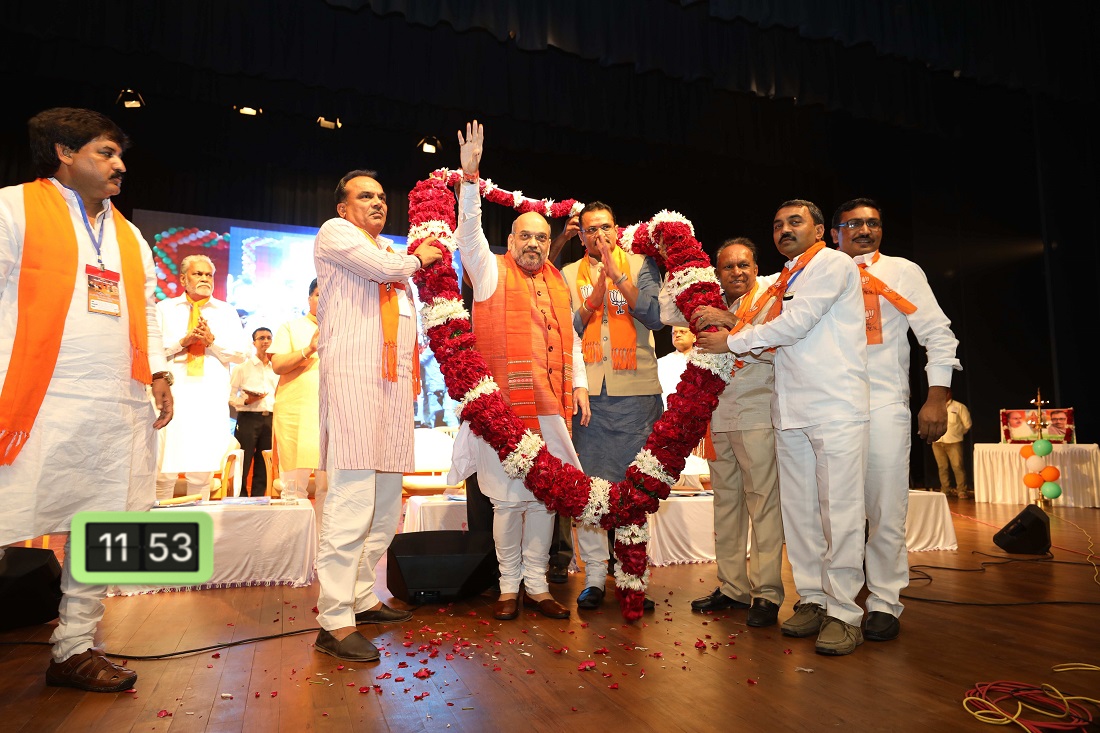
11:53
